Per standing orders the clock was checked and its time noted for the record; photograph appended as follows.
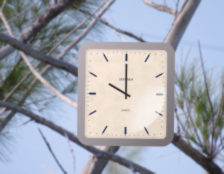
10:00
